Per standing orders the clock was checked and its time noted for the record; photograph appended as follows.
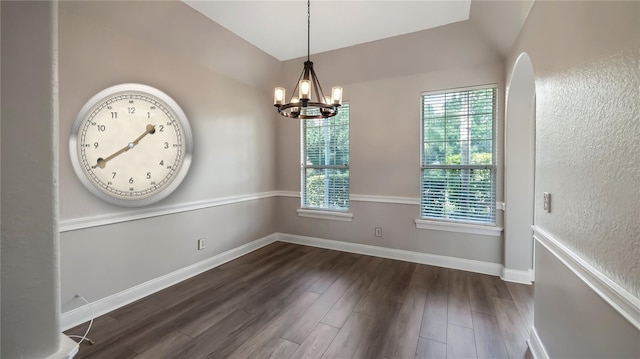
1:40
